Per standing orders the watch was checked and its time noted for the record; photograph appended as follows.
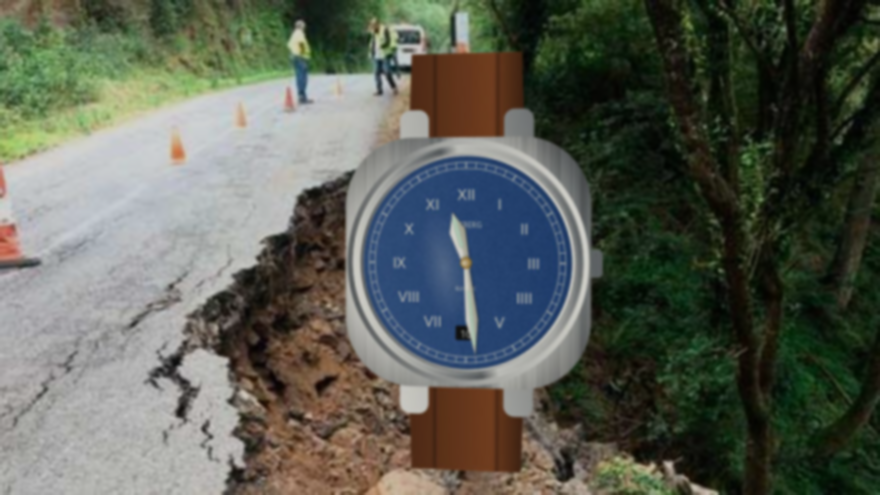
11:29
